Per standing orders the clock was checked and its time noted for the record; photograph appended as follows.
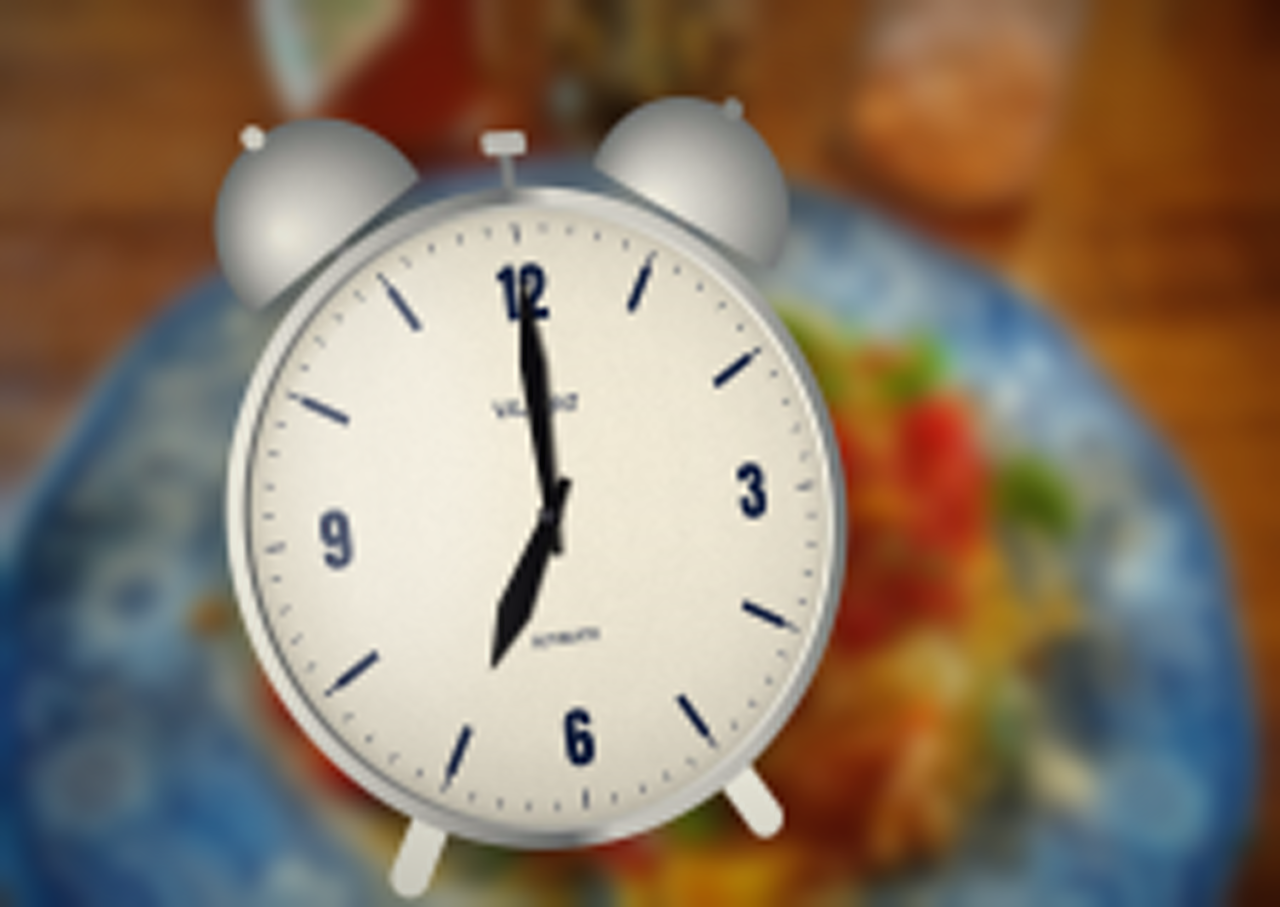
7:00
